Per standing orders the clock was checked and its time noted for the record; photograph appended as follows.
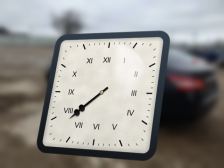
7:38
